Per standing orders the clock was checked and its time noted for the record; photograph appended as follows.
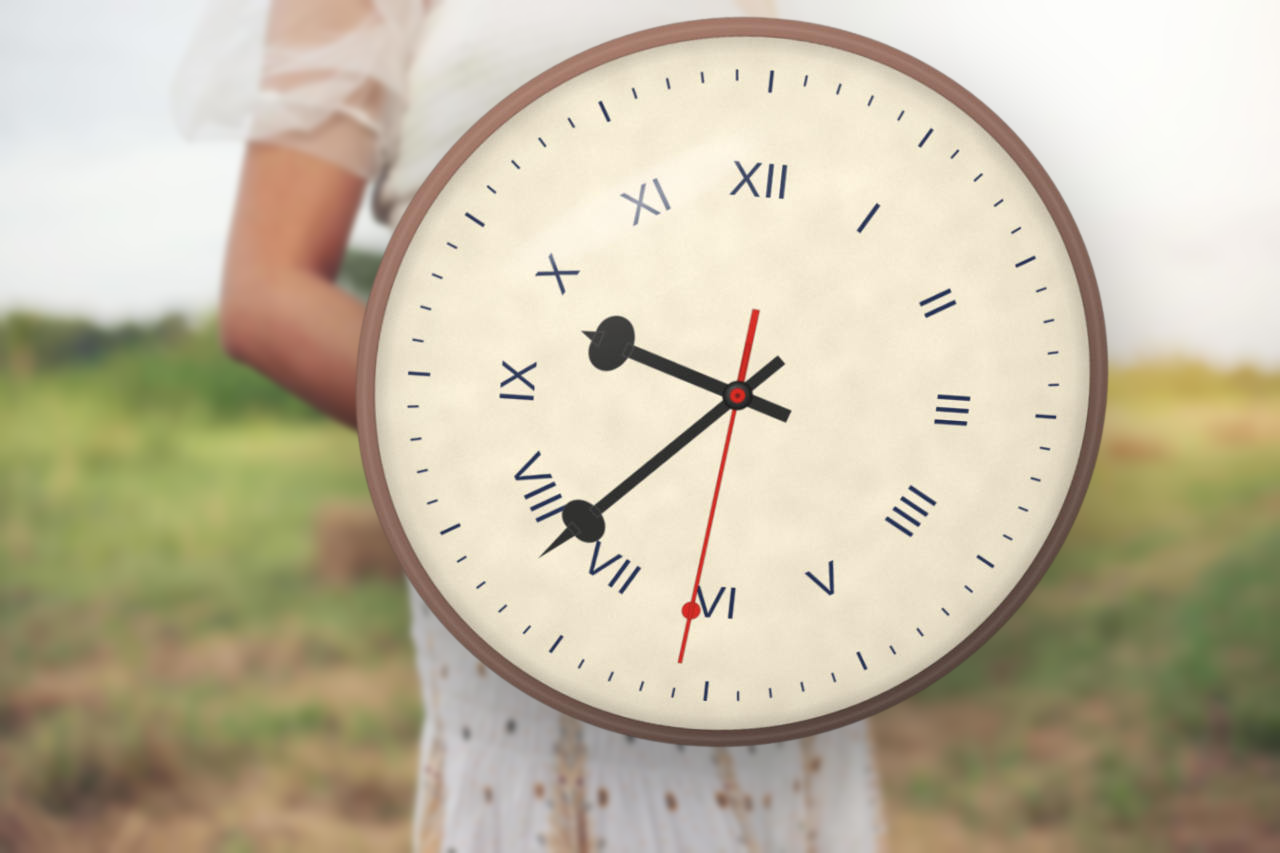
9:37:31
